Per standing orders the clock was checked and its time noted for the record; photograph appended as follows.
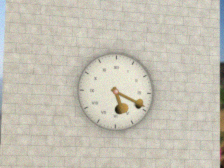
5:19
